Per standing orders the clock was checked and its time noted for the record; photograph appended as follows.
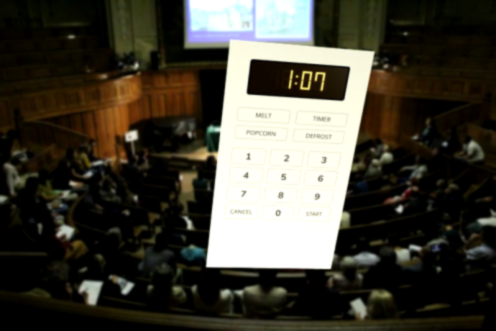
1:07
